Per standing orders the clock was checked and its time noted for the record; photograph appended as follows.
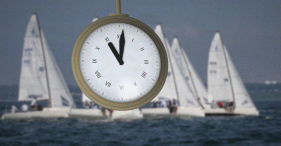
11:01
